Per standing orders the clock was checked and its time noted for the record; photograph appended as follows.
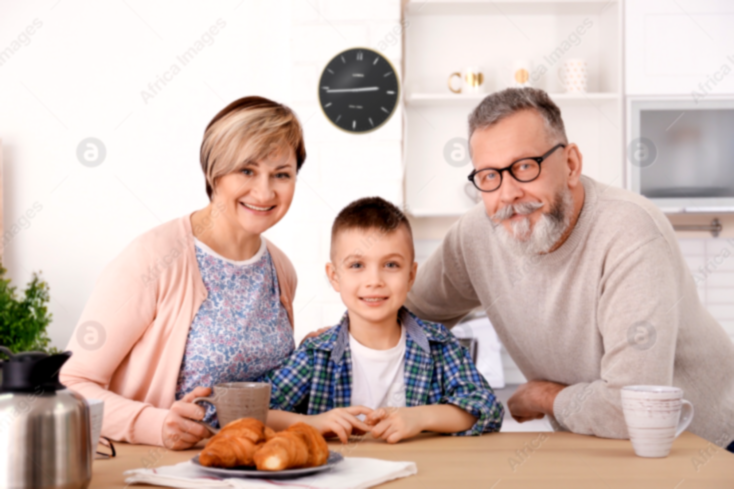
2:44
